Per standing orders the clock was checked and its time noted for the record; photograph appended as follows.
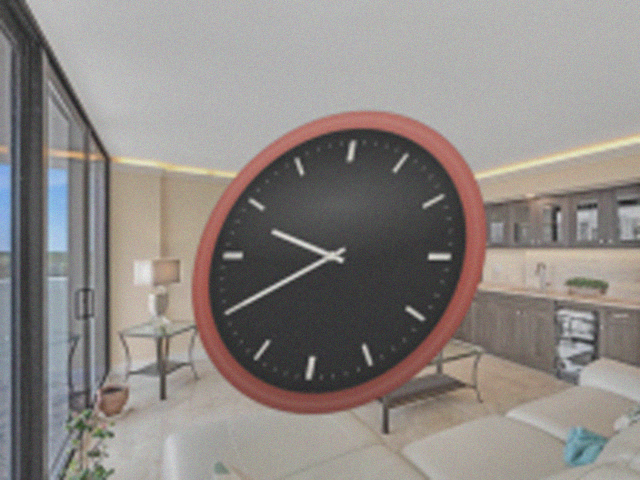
9:40
